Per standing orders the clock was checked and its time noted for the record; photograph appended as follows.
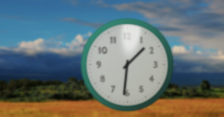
1:31
